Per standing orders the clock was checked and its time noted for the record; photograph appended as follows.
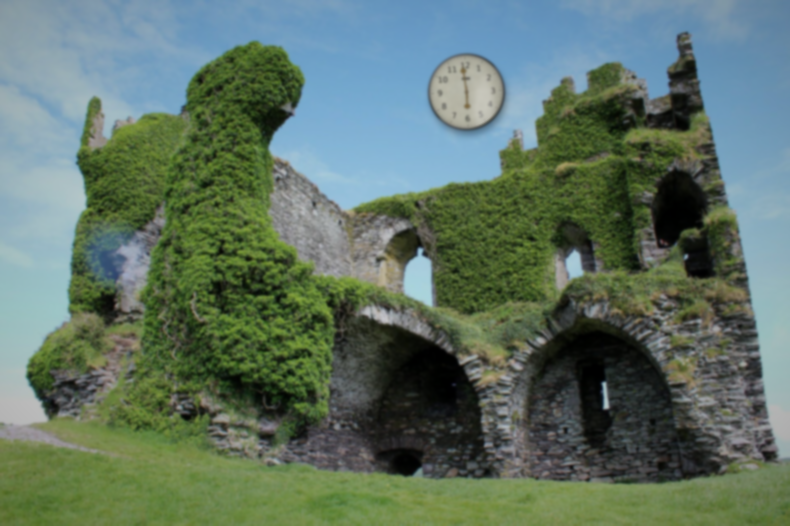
5:59
